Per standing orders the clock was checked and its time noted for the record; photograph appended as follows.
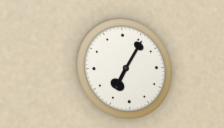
7:06
